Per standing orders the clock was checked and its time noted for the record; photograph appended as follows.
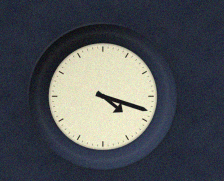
4:18
